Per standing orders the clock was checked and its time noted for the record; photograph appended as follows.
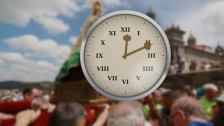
12:11
